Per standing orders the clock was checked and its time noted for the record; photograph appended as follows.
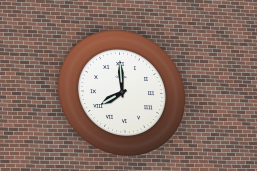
8:00
